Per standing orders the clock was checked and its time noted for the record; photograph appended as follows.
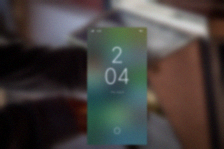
2:04
